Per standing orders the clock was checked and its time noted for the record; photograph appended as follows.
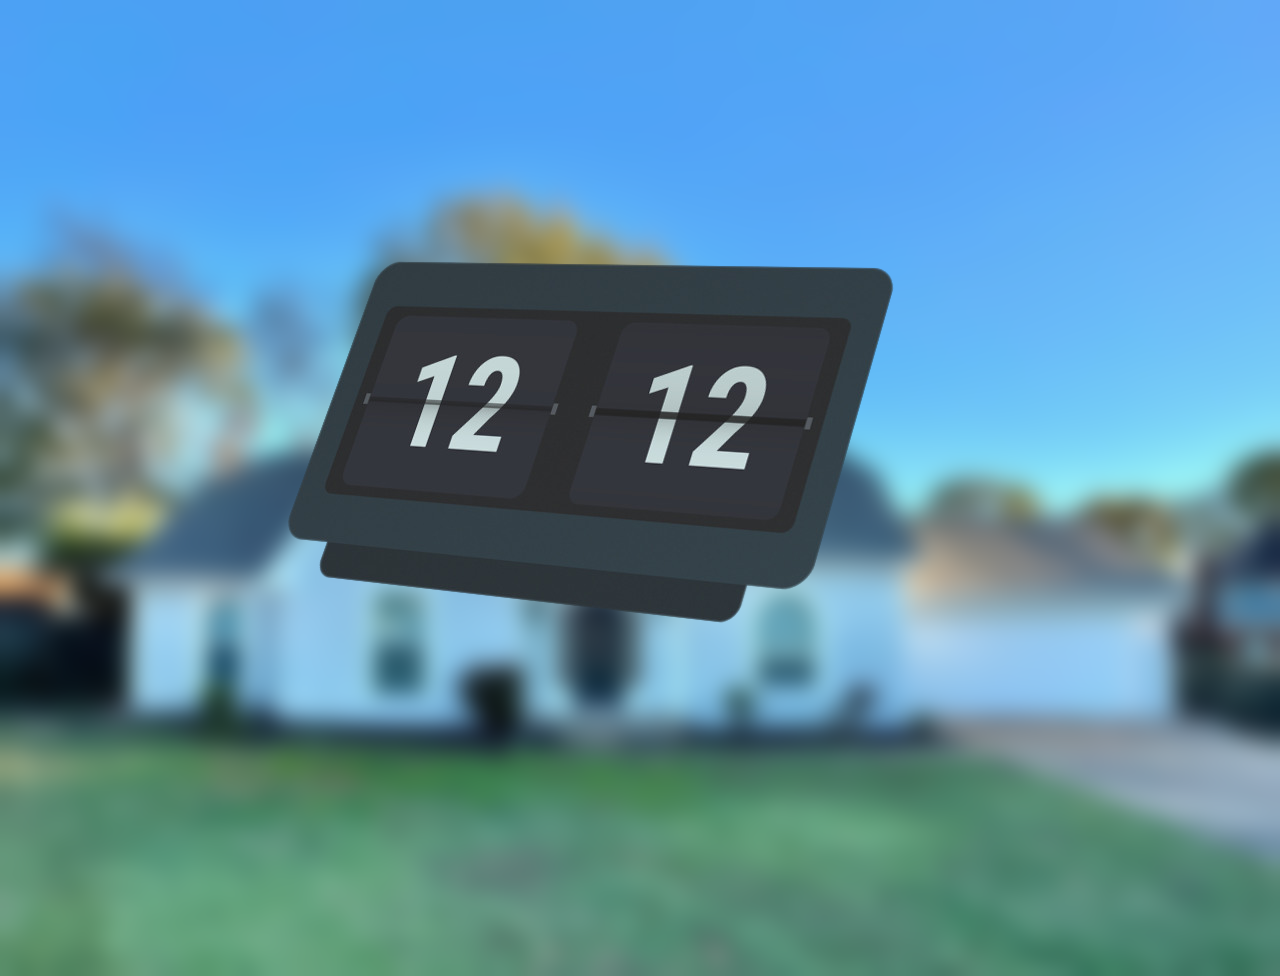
12:12
